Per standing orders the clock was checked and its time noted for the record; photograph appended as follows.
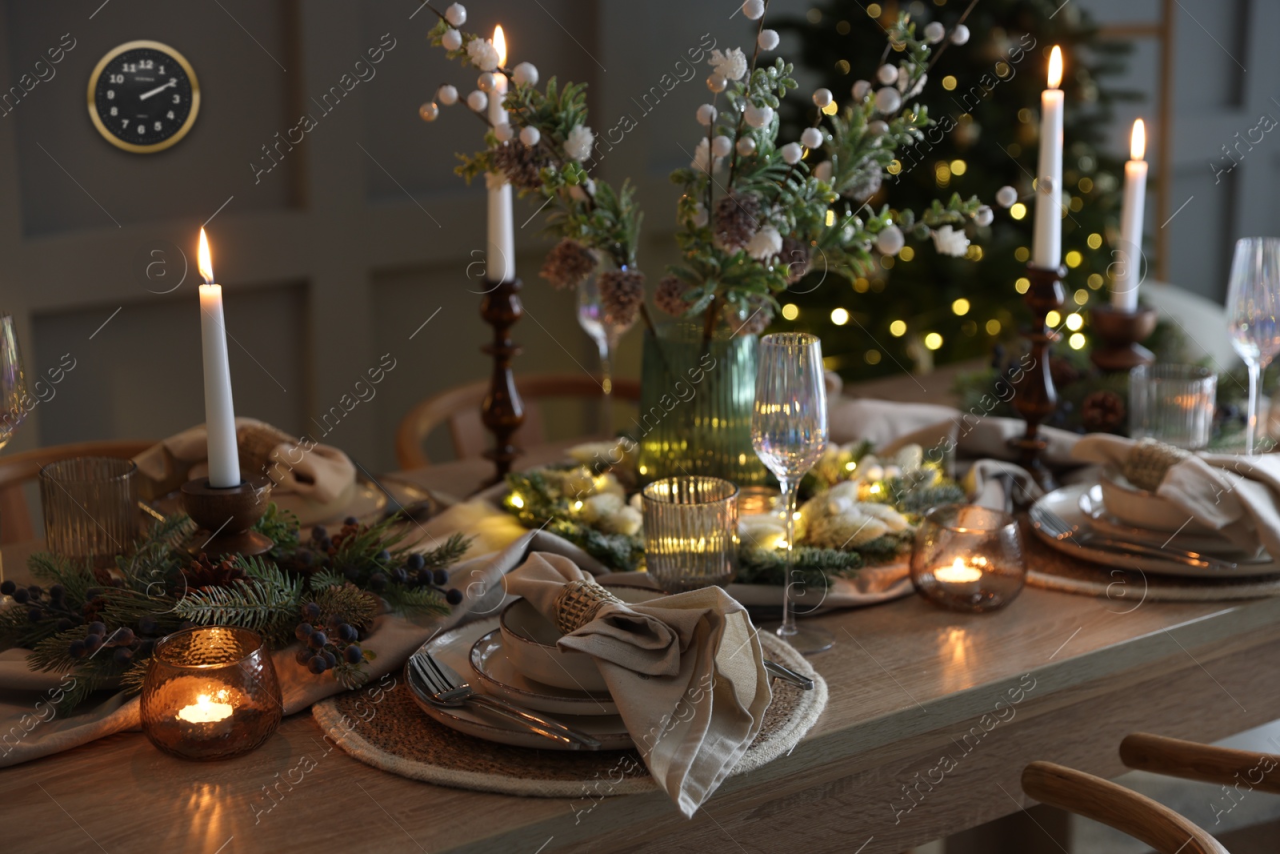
2:10
